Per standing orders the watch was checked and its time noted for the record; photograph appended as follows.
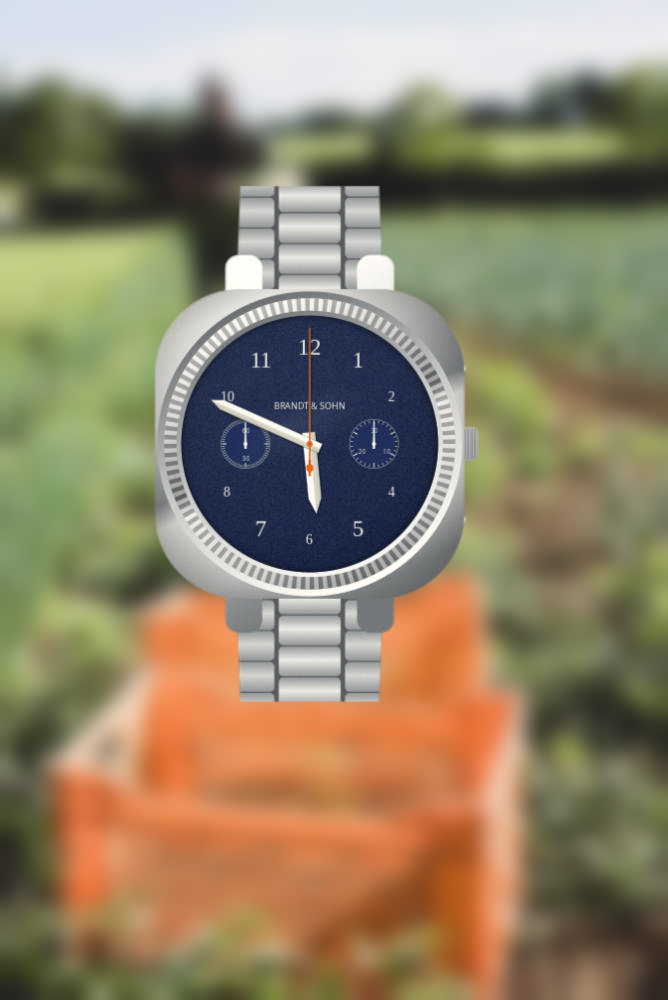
5:49
